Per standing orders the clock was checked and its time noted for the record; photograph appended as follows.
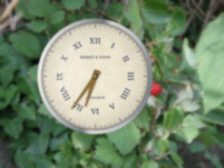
6:36
